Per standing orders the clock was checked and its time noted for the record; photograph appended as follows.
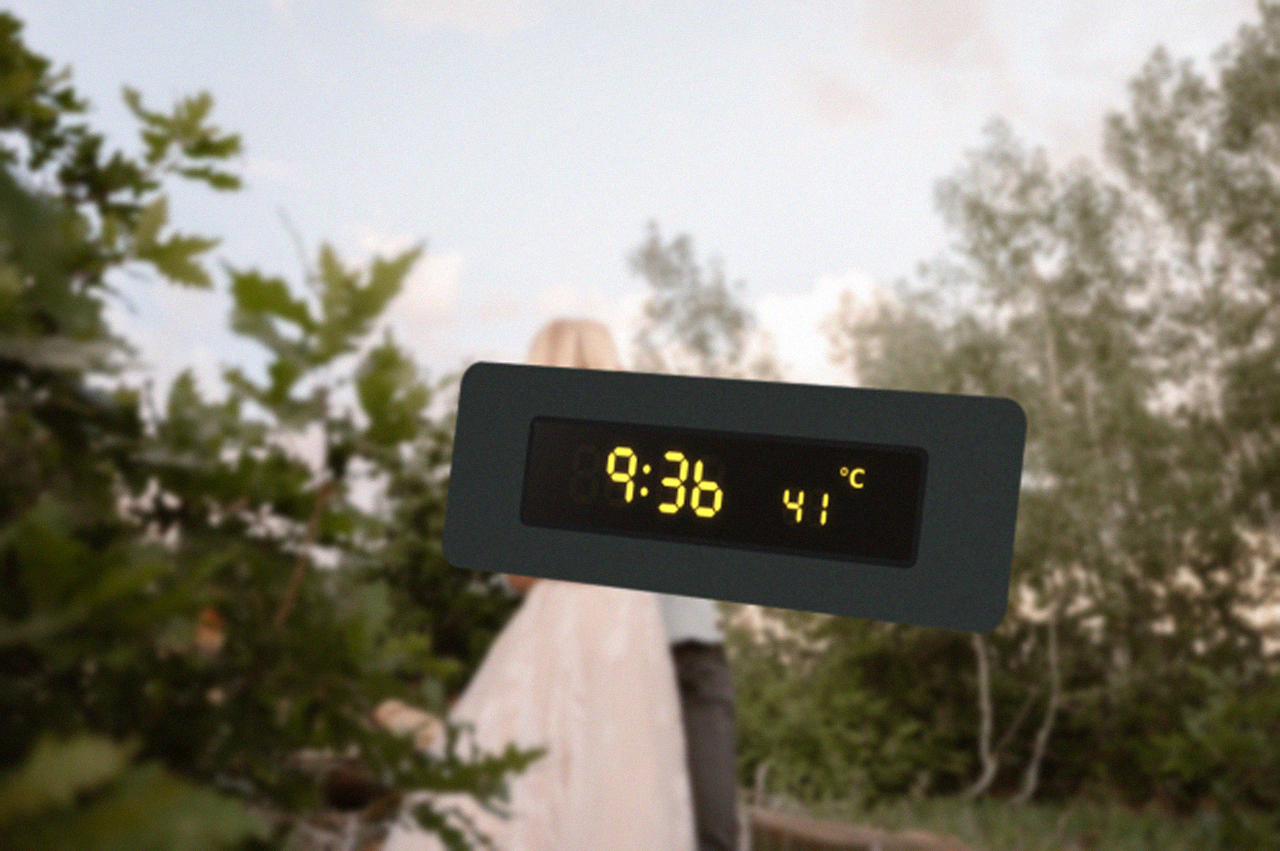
9:36
